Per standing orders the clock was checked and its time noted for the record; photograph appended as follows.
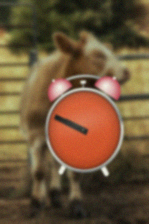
9:49
